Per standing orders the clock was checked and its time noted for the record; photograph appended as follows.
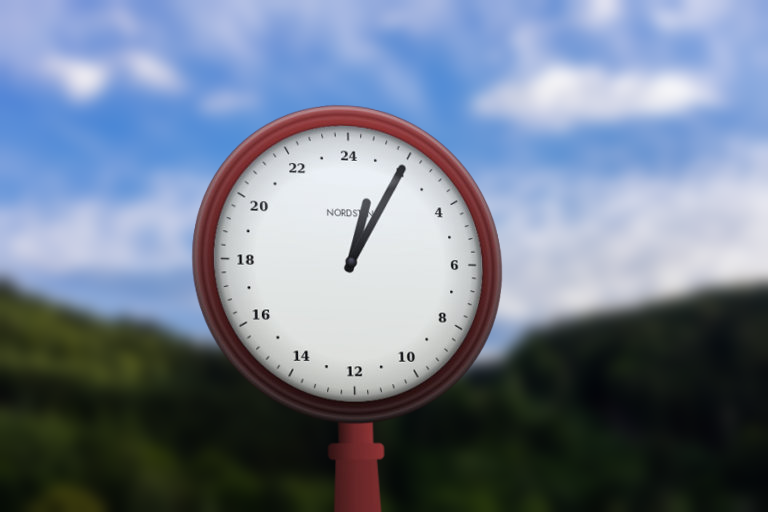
1:05
